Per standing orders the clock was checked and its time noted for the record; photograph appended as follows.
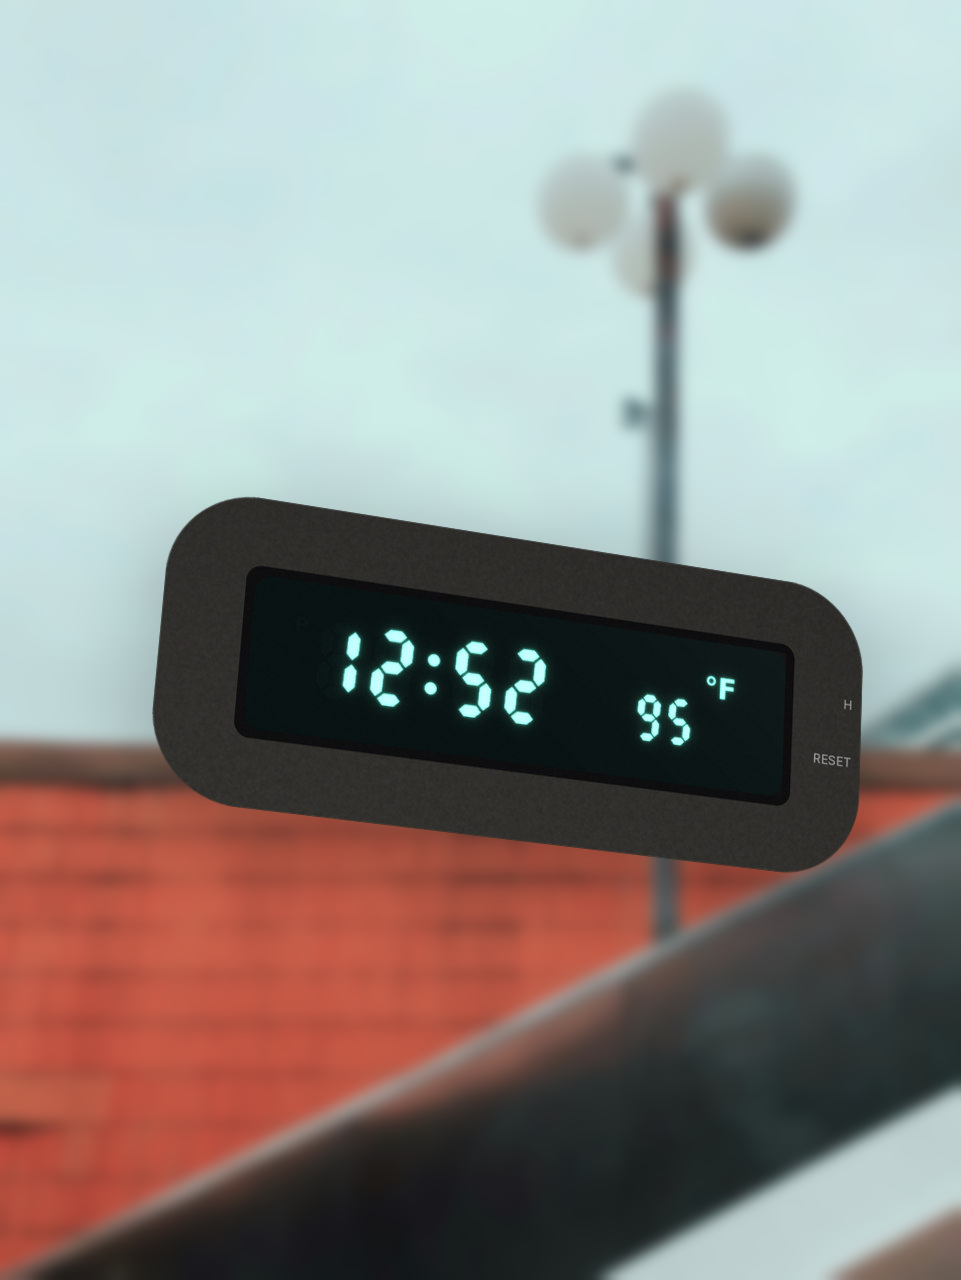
12:52
